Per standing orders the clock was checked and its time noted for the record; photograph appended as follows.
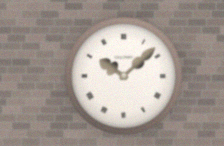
10:08
